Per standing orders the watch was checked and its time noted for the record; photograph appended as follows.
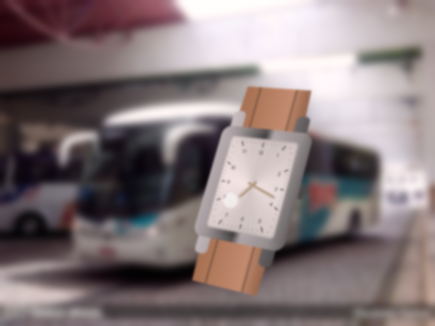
7:18
